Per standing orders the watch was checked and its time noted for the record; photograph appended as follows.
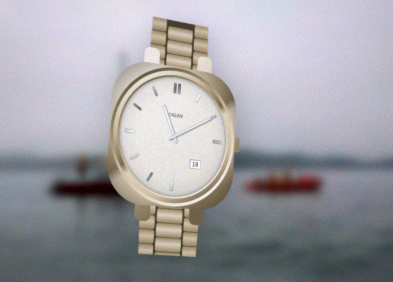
11:10
